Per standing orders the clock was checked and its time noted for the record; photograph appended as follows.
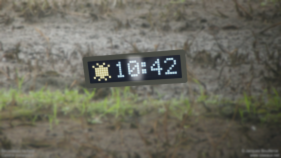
10:42
